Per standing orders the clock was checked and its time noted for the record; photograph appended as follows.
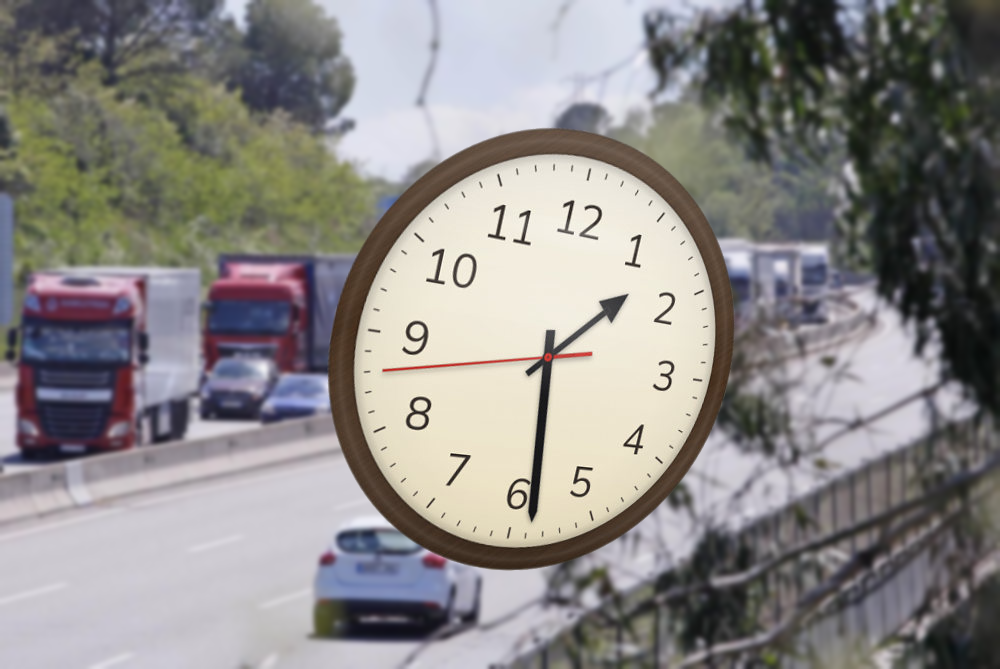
1:28:43
